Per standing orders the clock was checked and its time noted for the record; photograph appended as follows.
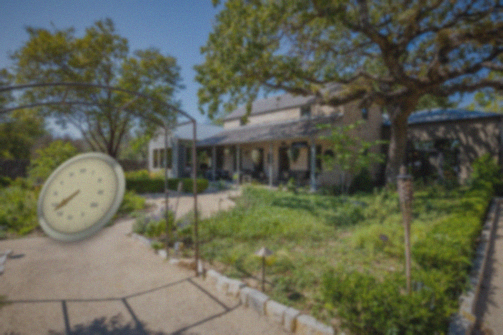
7:38
